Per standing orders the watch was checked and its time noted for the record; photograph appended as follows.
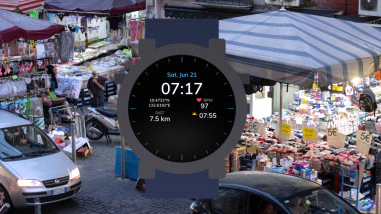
7:17
